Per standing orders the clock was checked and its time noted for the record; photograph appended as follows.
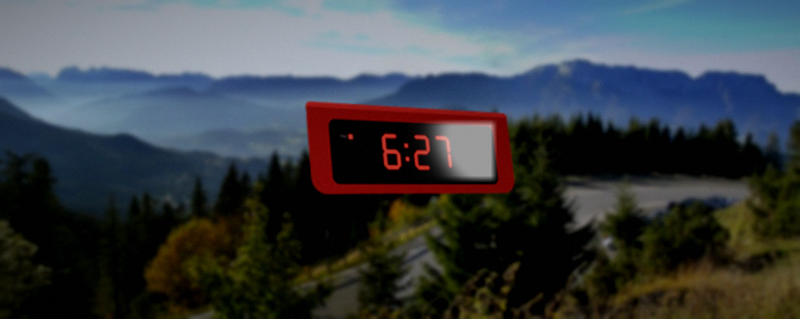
6:27
